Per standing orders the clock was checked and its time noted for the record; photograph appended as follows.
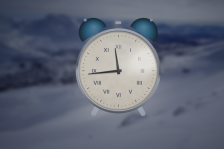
11:44
